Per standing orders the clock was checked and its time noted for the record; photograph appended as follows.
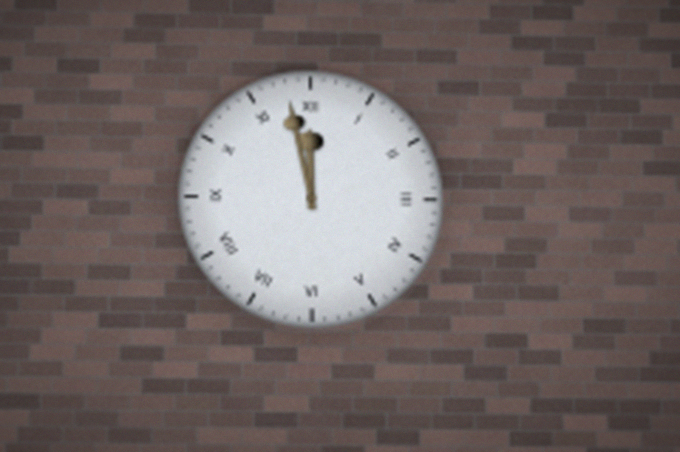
11:58
